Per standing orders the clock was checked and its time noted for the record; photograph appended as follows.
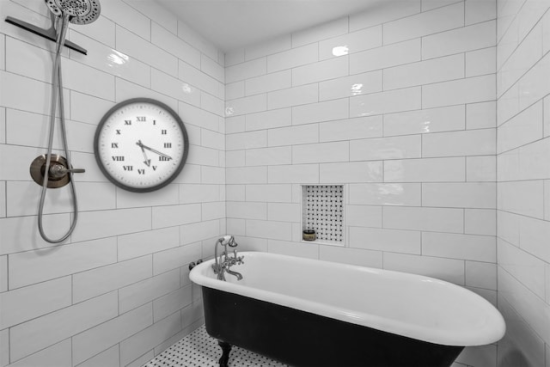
5:19
